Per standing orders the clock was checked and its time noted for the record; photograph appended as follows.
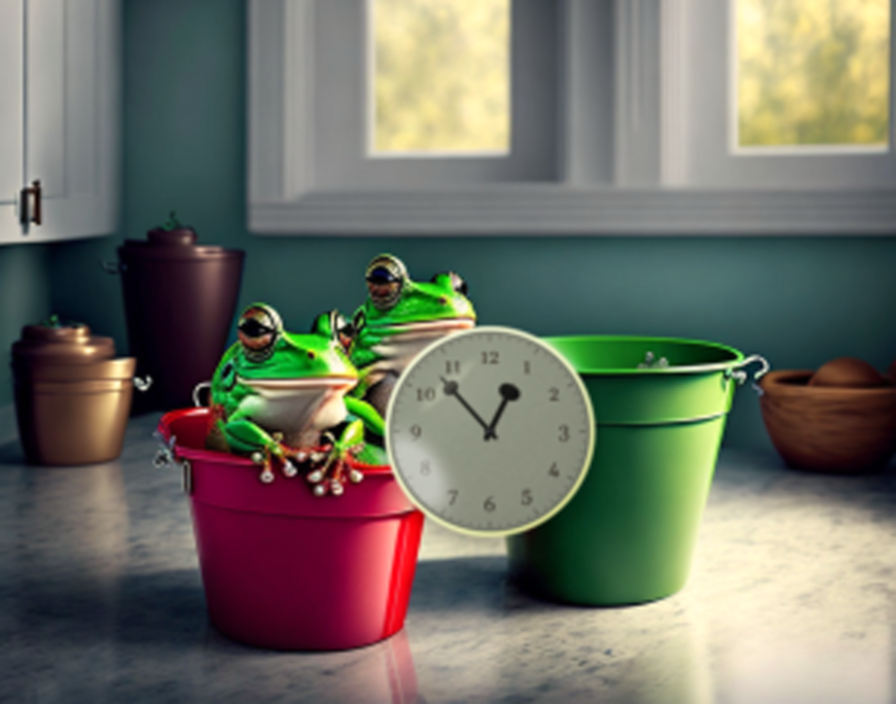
12:53
